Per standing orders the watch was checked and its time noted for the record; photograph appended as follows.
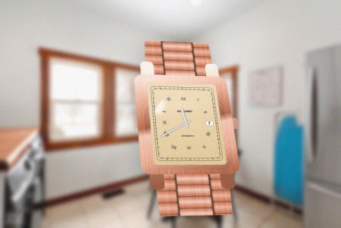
11:40
